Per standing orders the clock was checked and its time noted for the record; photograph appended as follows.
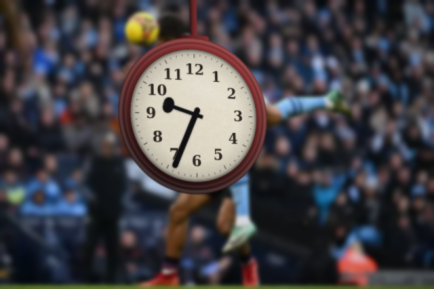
9:34
